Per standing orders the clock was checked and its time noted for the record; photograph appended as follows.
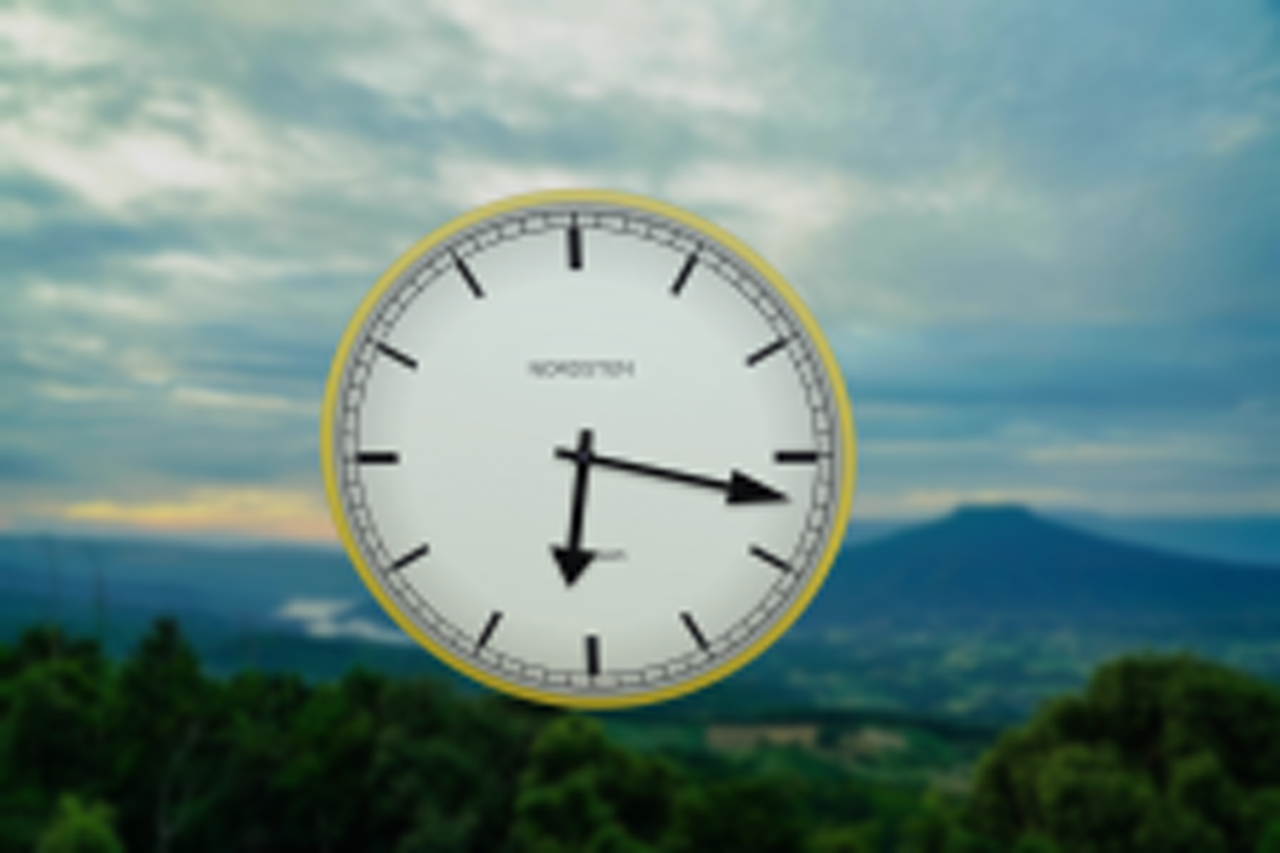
6:17
